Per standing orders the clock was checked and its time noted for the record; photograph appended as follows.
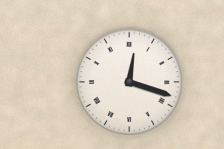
12:18
